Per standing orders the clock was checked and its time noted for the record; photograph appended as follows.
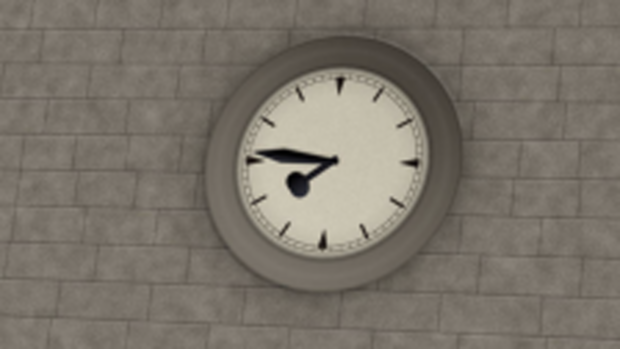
7:46
